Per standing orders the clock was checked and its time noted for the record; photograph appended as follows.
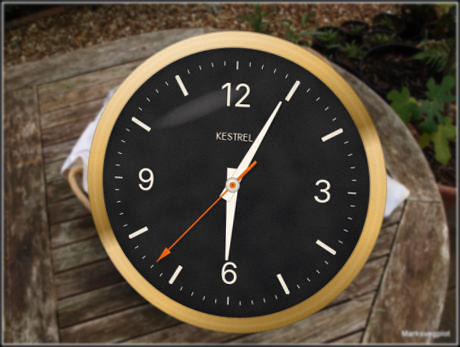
6:04:37
